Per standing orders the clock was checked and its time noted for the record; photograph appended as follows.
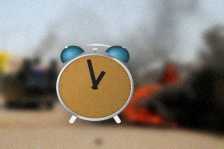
12:58
